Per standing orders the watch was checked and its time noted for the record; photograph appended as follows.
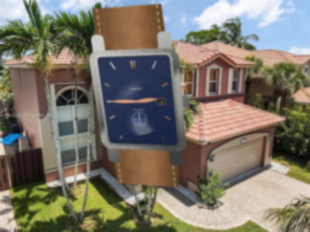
2:45
